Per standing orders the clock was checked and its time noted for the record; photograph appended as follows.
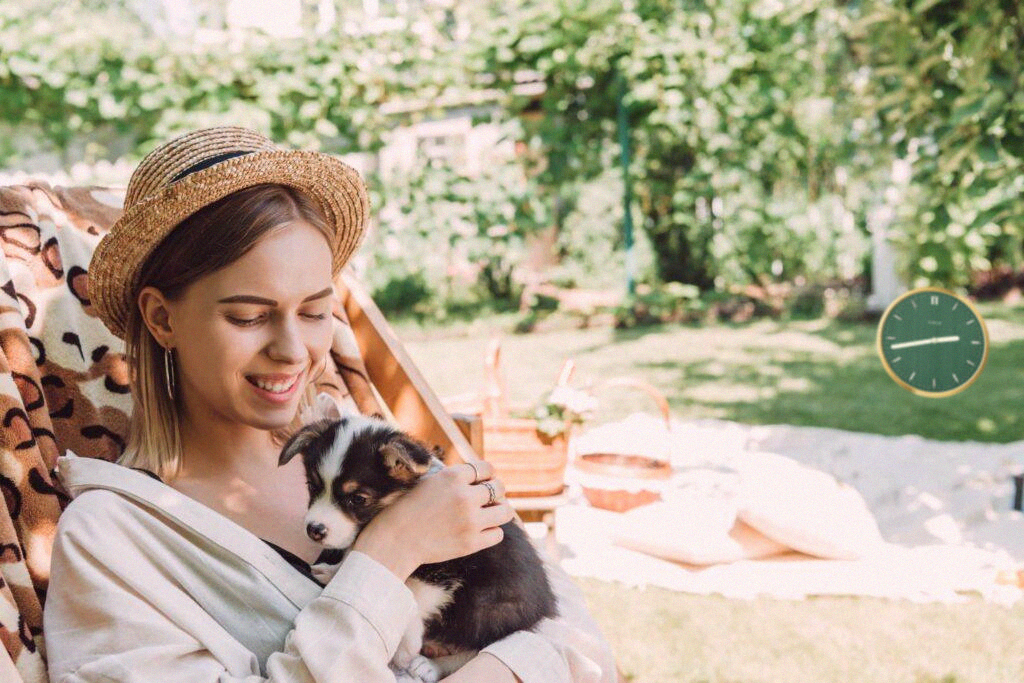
2:43
